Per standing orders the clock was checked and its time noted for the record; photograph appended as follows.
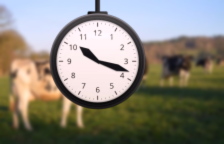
10:18
